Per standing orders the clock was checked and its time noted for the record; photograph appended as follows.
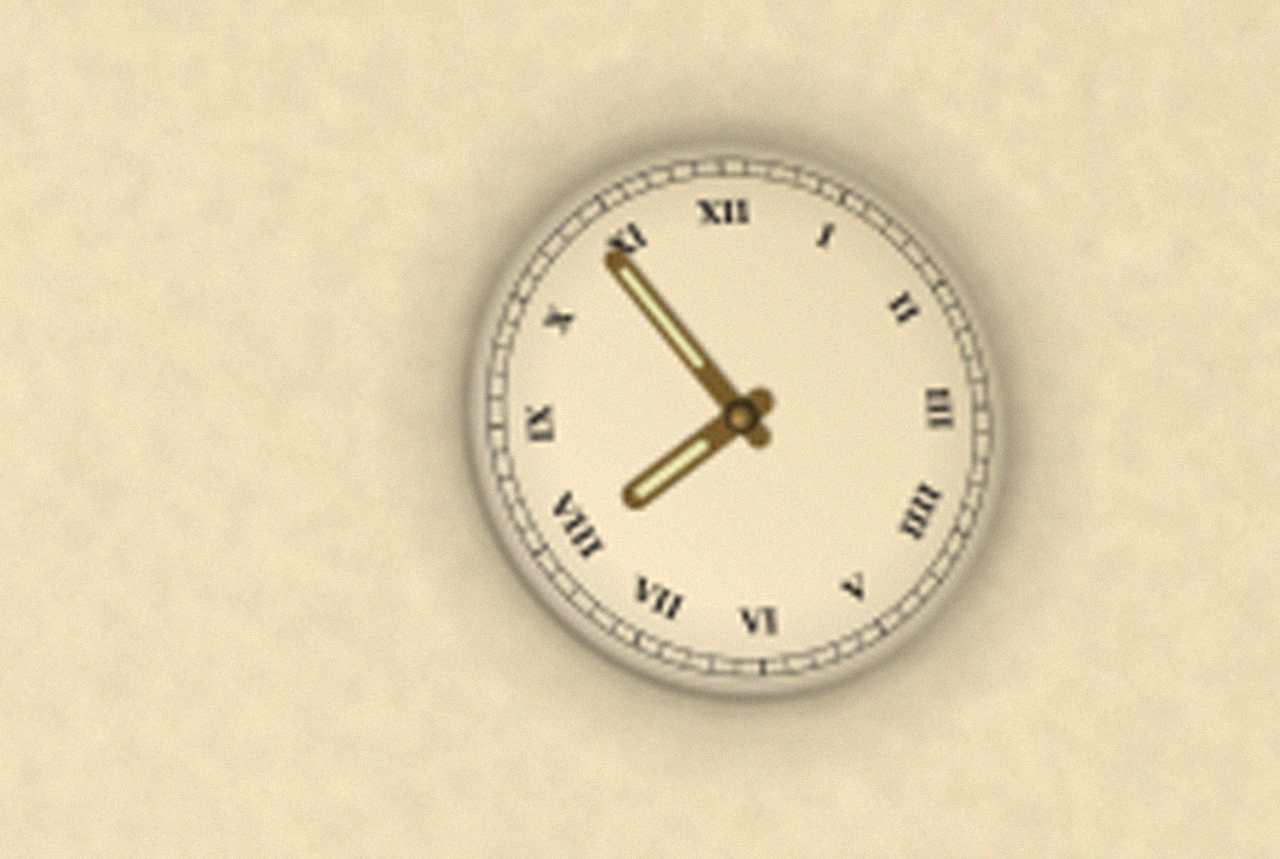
7:54
